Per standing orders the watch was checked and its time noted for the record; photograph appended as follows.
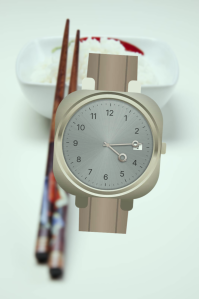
4:14
